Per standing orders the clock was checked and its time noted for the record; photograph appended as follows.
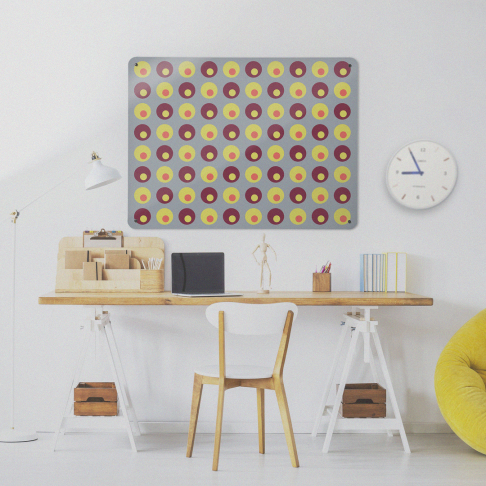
8:55
